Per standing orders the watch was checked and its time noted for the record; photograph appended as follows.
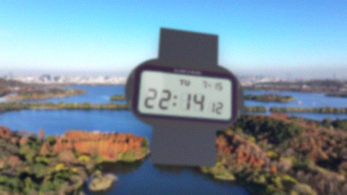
22:14:12
